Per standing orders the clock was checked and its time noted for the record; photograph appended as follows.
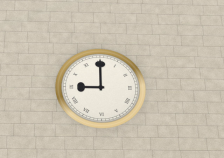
9:00
